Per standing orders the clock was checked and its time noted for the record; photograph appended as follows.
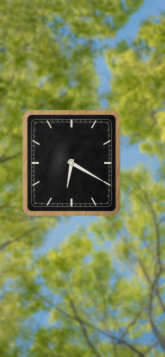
6:20
